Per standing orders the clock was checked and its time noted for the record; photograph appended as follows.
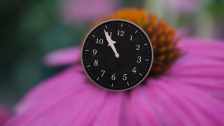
10:54
